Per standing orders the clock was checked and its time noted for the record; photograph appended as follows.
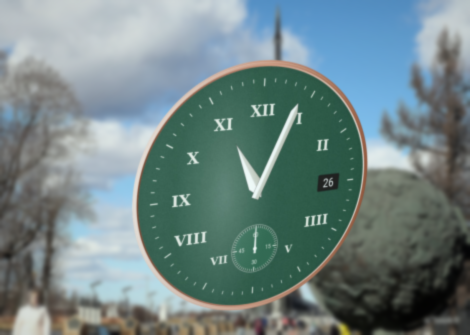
11:04
